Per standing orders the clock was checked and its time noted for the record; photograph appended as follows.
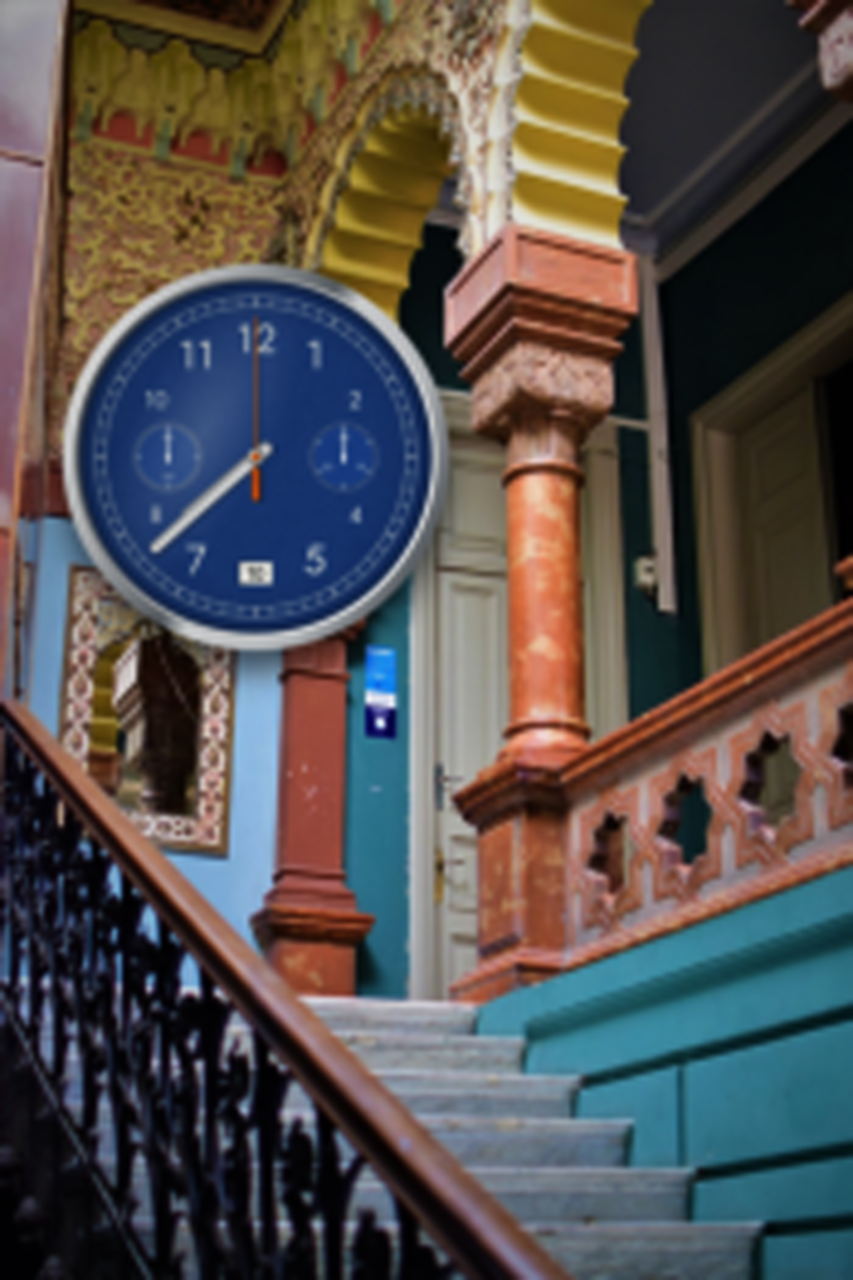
7:38
